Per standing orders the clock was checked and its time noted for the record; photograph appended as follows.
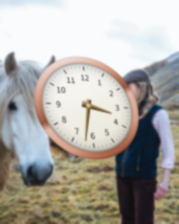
3:32
